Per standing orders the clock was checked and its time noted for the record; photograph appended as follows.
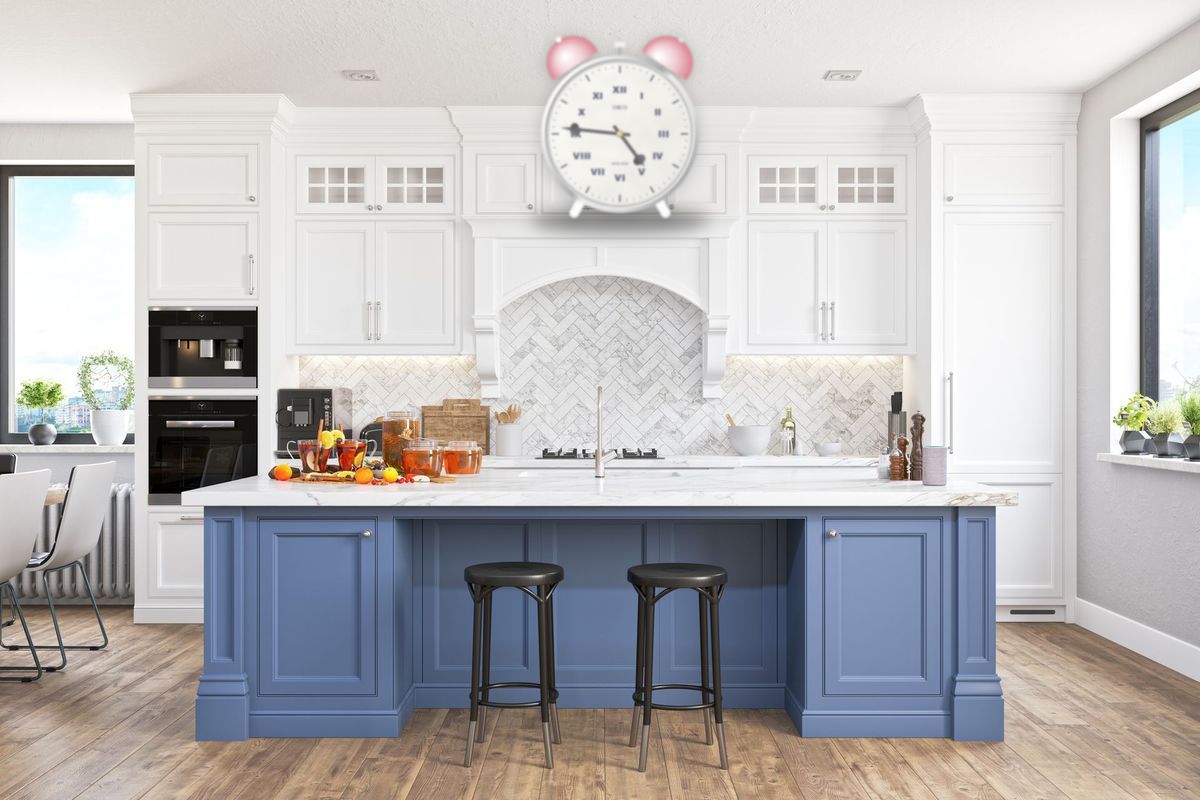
4:46
